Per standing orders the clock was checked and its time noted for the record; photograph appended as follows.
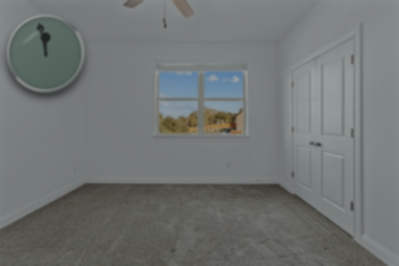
11:58
